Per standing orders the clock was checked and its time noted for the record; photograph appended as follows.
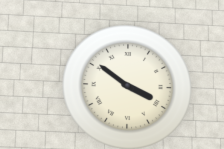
3:51
